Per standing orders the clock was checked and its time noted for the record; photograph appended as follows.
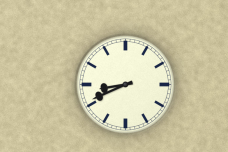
8:41
